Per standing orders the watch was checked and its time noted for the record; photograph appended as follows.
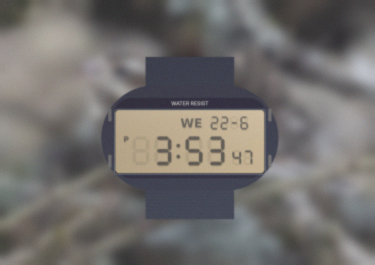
3:53:47
